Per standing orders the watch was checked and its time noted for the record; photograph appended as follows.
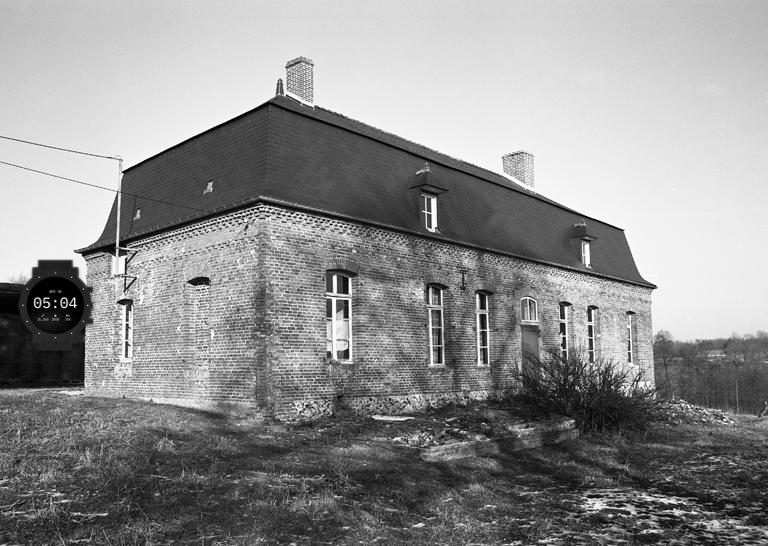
5:04
